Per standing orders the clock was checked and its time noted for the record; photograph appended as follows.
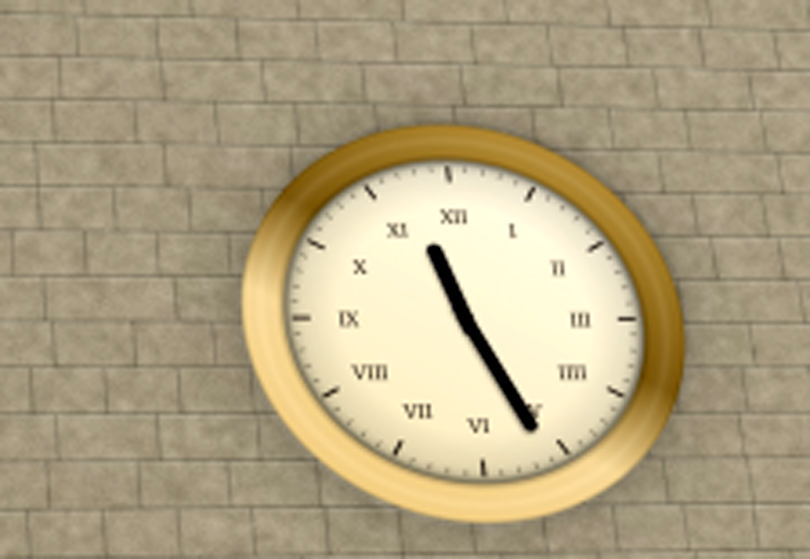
11:26
